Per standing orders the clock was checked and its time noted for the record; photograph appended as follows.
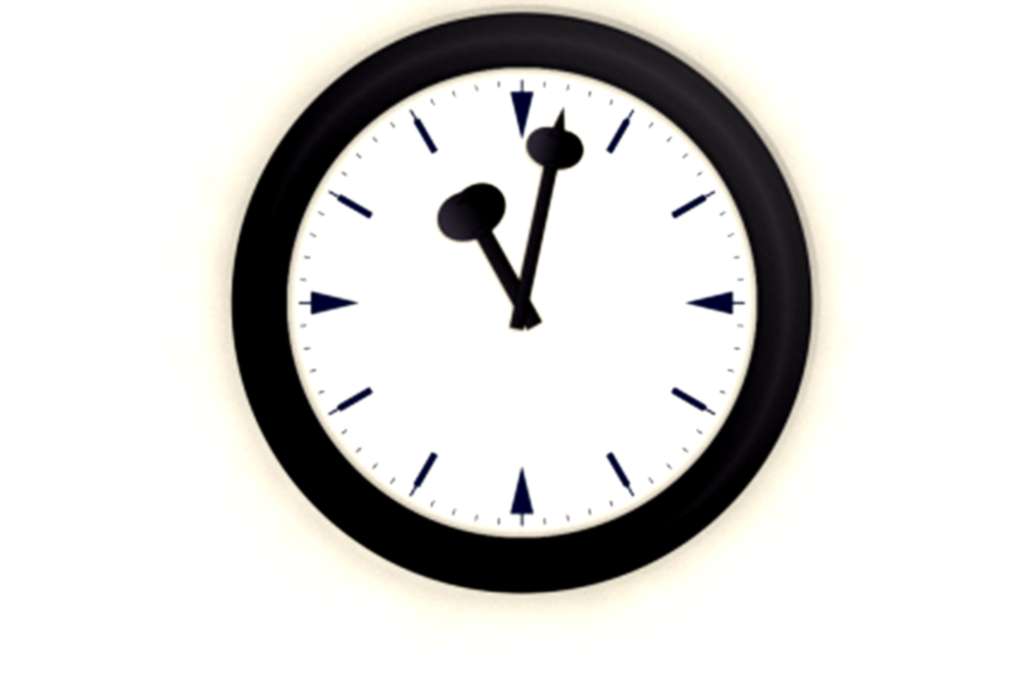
11:02
